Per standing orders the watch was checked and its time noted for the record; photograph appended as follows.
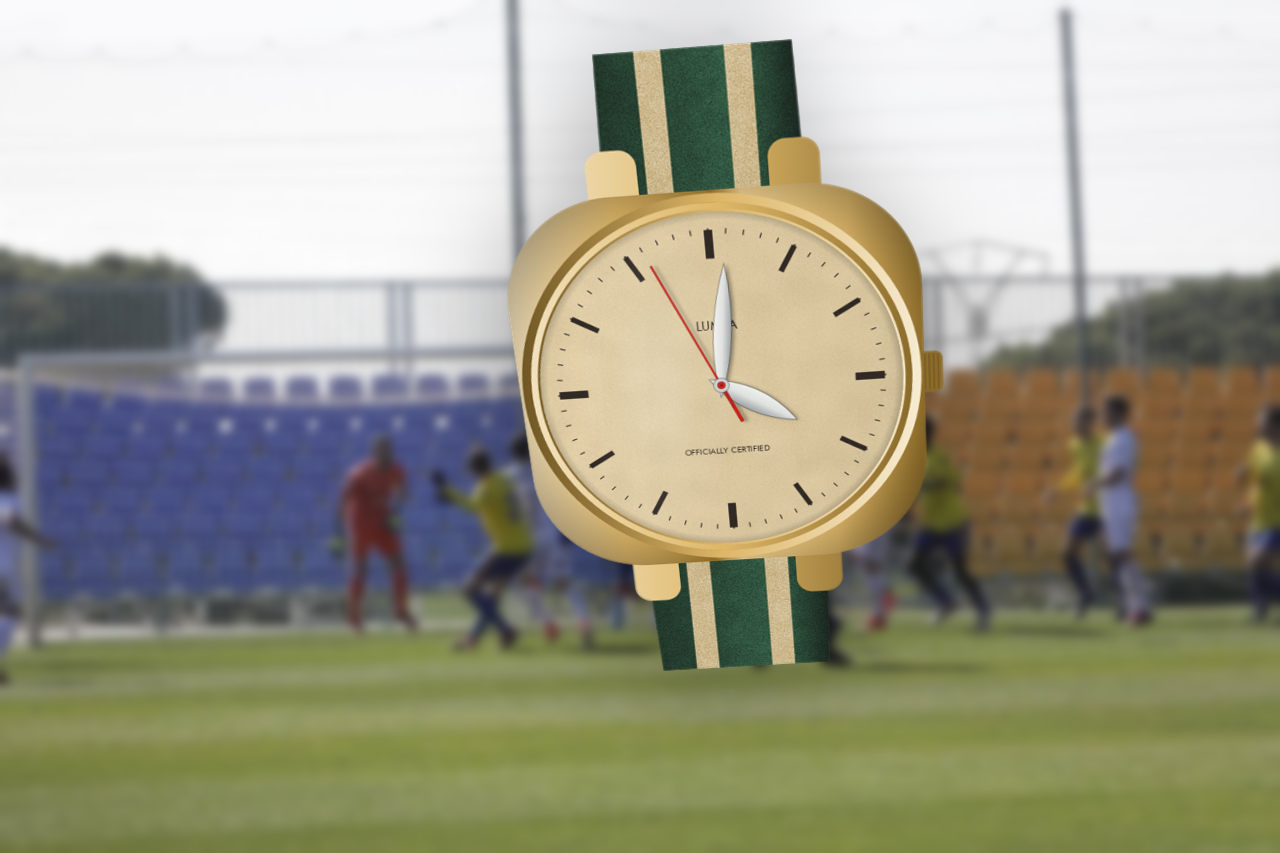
4:00:56
